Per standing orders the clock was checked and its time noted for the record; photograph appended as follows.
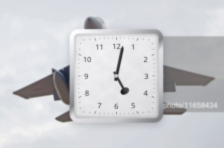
5:02
